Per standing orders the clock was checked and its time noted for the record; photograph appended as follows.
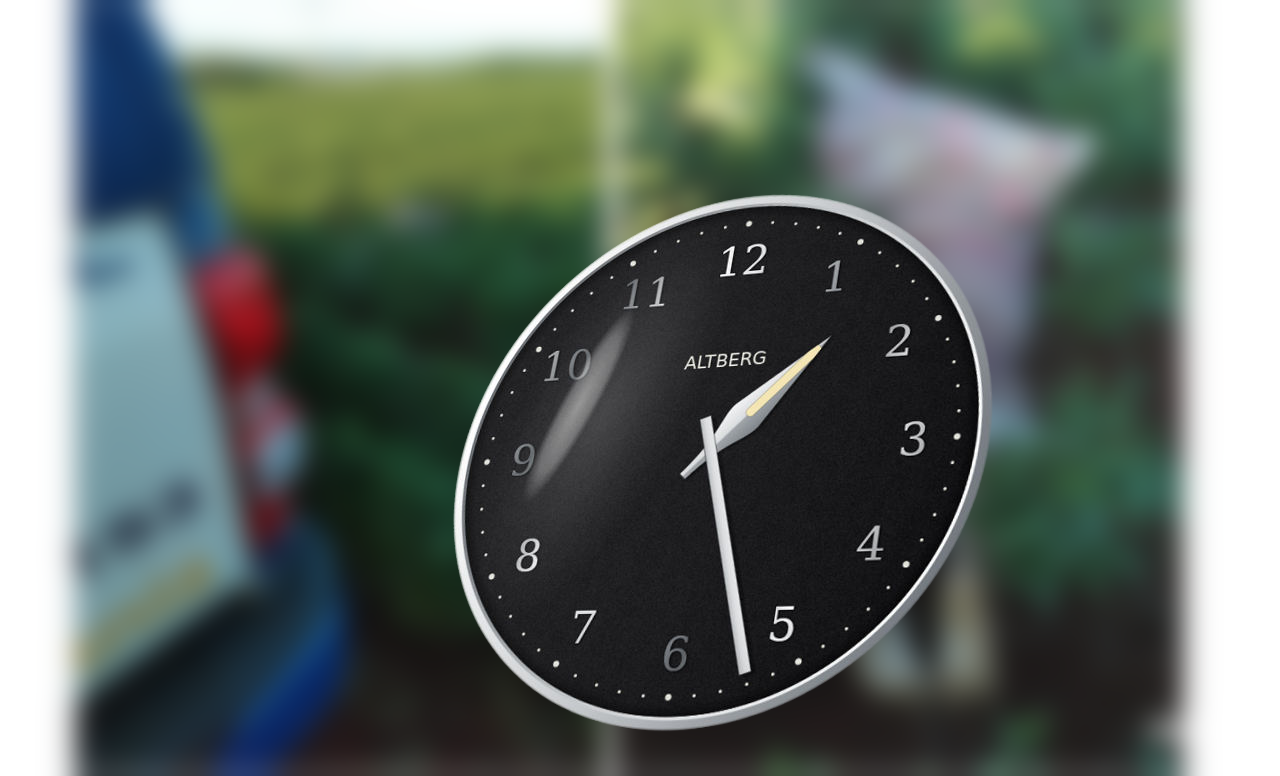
1:27
